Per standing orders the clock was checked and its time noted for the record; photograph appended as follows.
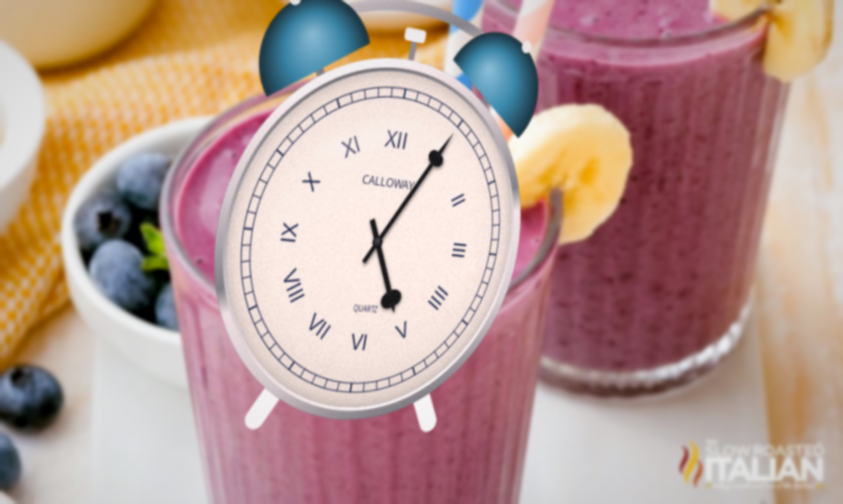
5:05
